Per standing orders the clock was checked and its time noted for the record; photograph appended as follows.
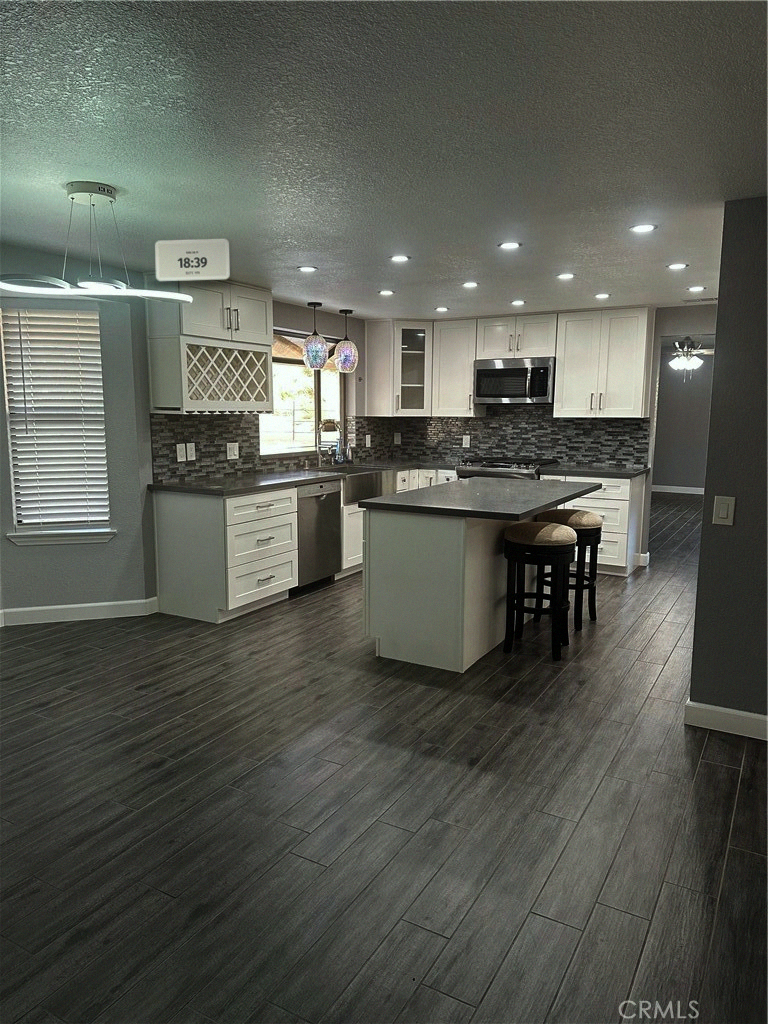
18:39
